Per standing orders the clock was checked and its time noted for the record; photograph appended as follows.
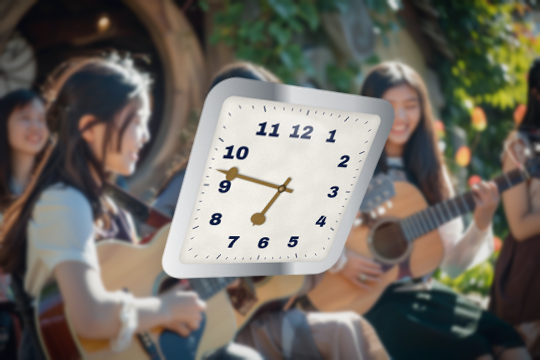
6:47
